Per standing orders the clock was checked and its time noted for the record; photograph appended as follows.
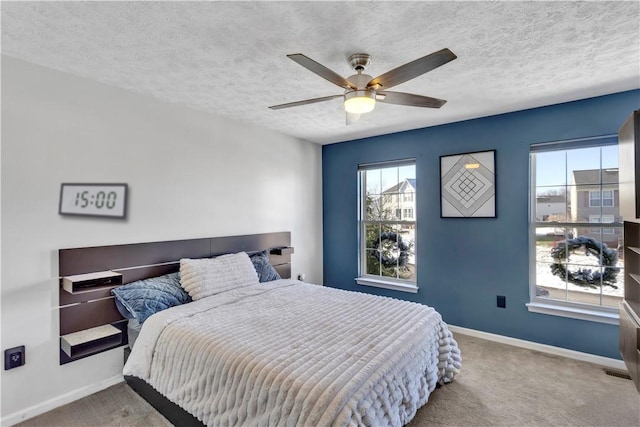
15:00
